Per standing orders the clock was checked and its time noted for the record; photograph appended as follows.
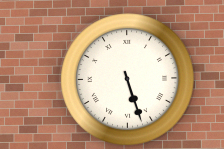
5:27
